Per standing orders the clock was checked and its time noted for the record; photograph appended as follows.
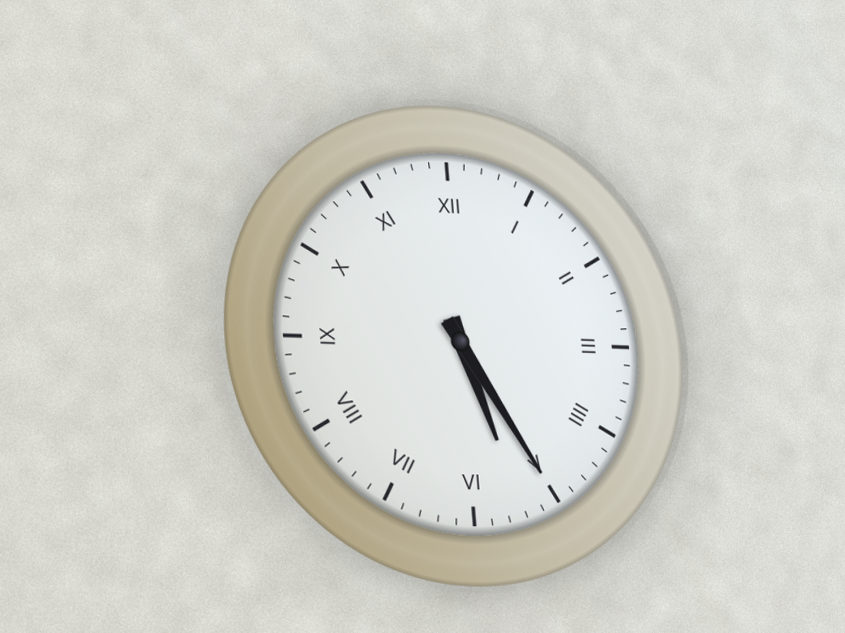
5:25
